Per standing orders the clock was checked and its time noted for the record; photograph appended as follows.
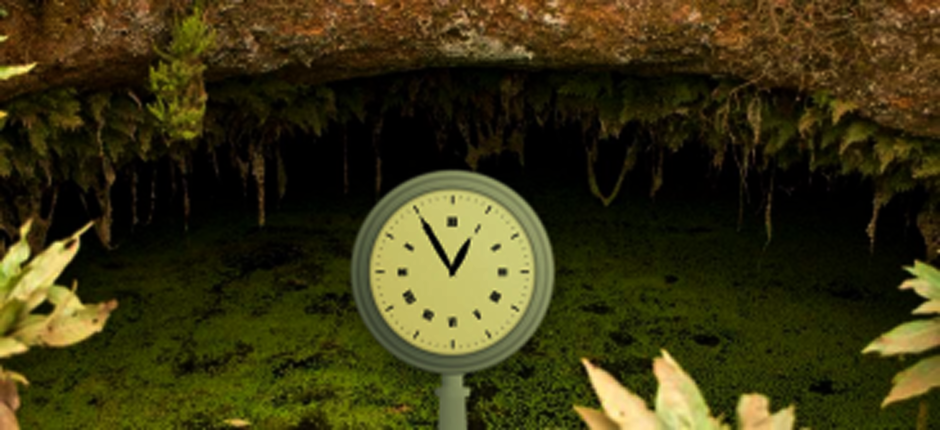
12:55
